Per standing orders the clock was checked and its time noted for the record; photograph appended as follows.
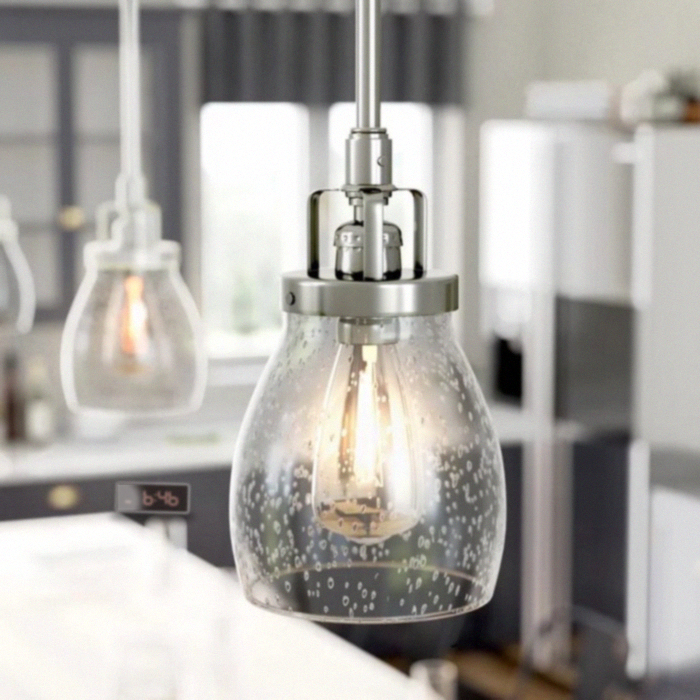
6:46
